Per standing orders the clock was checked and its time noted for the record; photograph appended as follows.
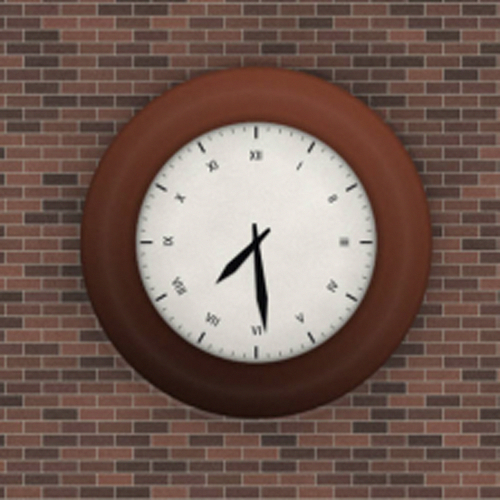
7:29
